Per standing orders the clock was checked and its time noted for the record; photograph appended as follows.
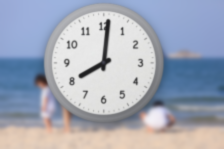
8:01
